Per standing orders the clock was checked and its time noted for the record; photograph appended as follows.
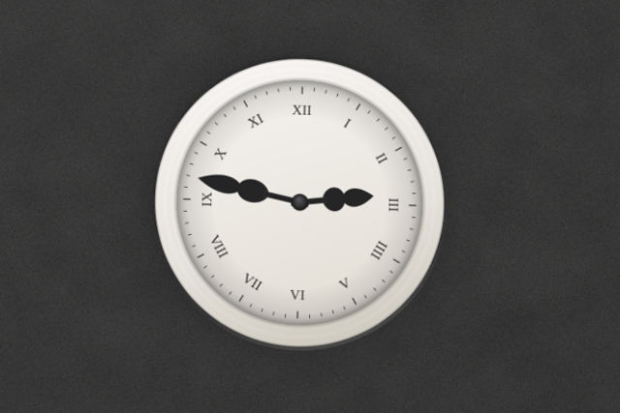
2:47
